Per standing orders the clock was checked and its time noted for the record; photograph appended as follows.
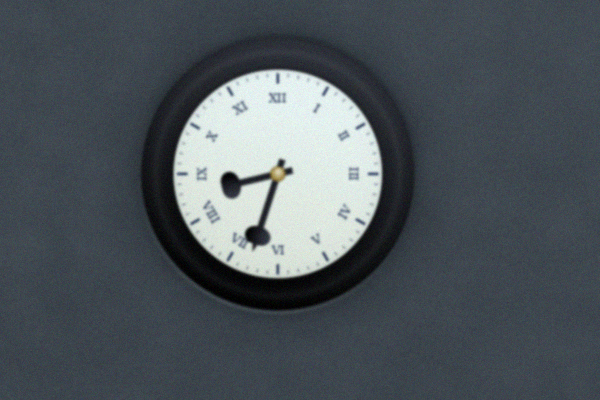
8:33
